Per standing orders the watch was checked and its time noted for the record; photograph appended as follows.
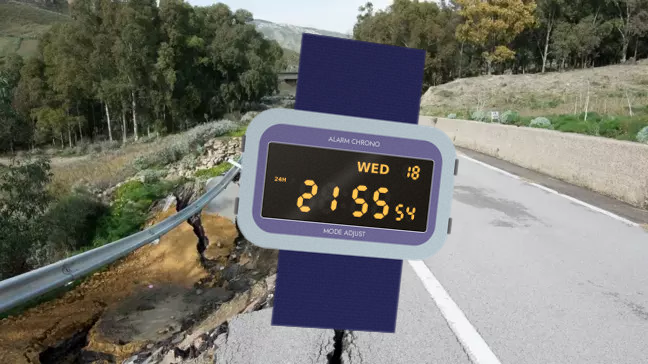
21:55:54
